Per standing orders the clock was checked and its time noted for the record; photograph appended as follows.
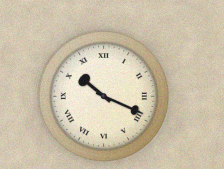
10:19
